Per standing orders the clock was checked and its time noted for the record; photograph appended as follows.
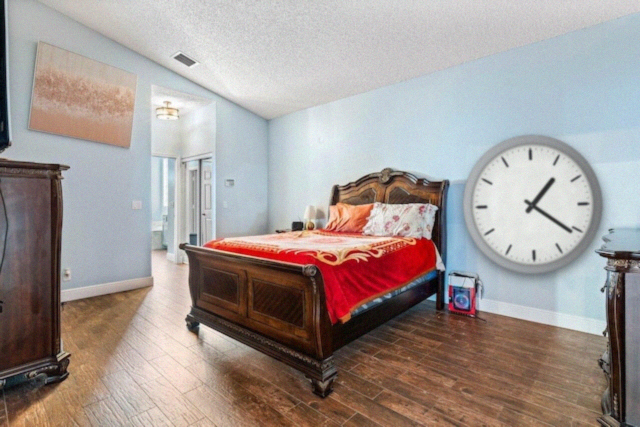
1:21
